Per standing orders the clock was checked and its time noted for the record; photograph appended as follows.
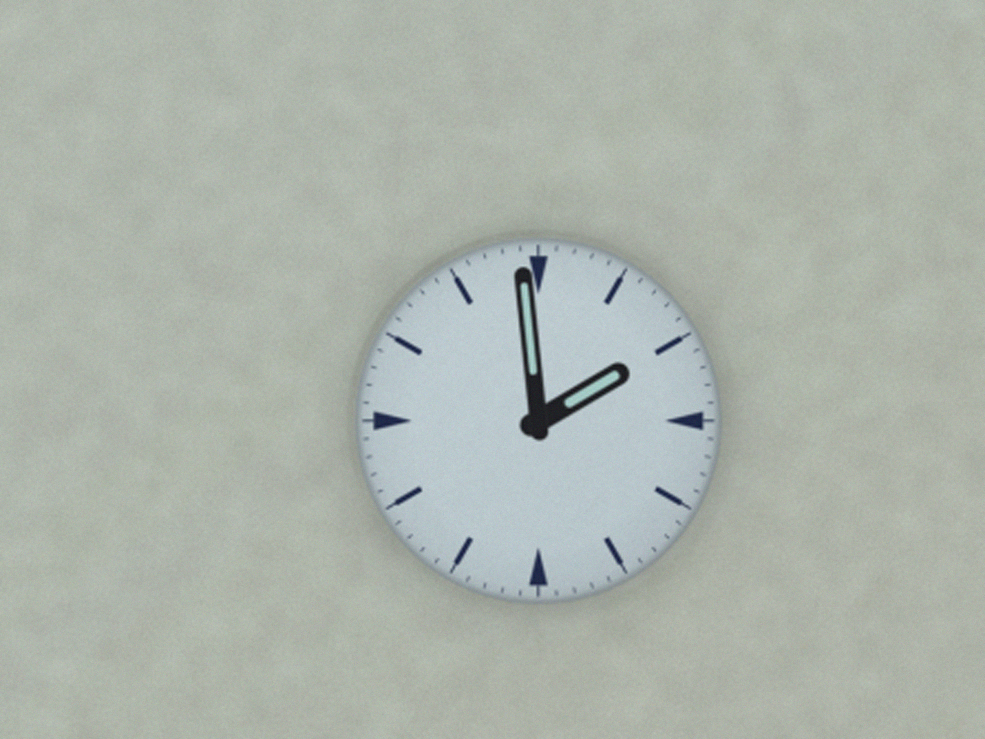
1:59
